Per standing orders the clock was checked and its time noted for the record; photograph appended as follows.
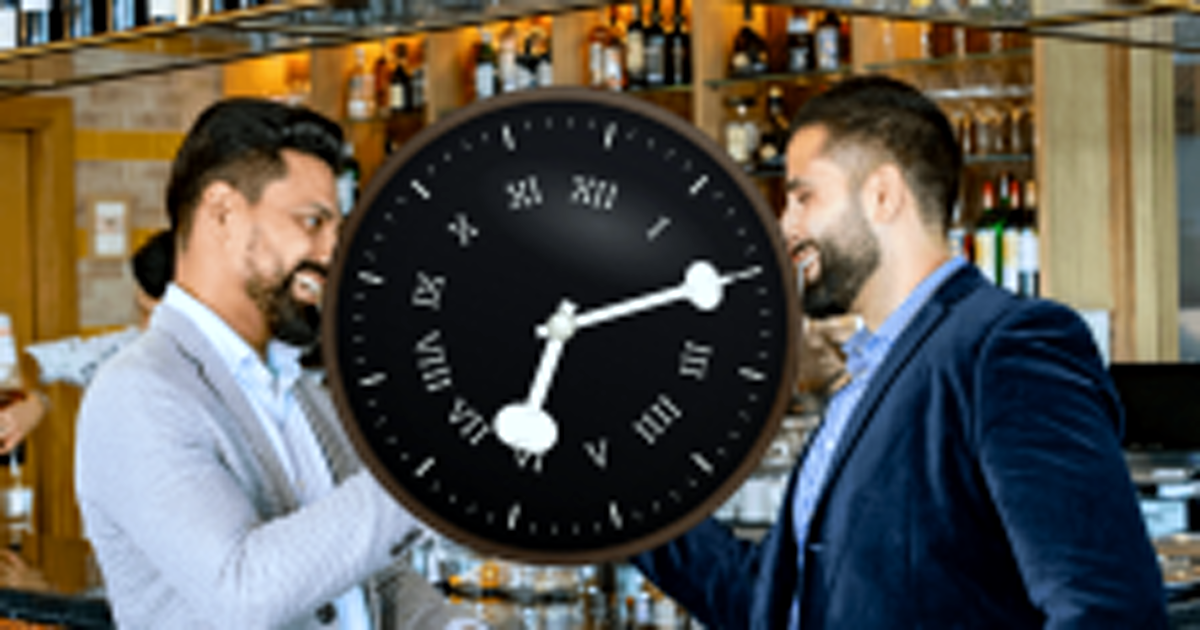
6:10
